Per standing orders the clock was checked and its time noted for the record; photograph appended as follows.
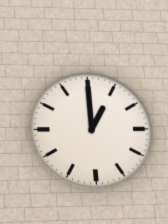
1:00
